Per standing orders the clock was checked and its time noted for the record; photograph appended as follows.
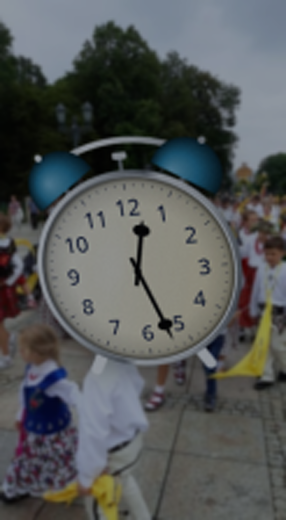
12:27
